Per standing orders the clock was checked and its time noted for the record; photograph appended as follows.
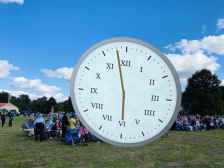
5:58
